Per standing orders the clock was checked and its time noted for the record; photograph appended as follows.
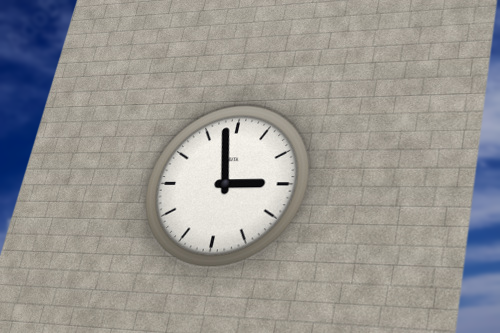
2:58
